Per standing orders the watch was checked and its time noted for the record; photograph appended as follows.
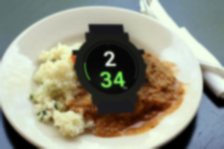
2:34
